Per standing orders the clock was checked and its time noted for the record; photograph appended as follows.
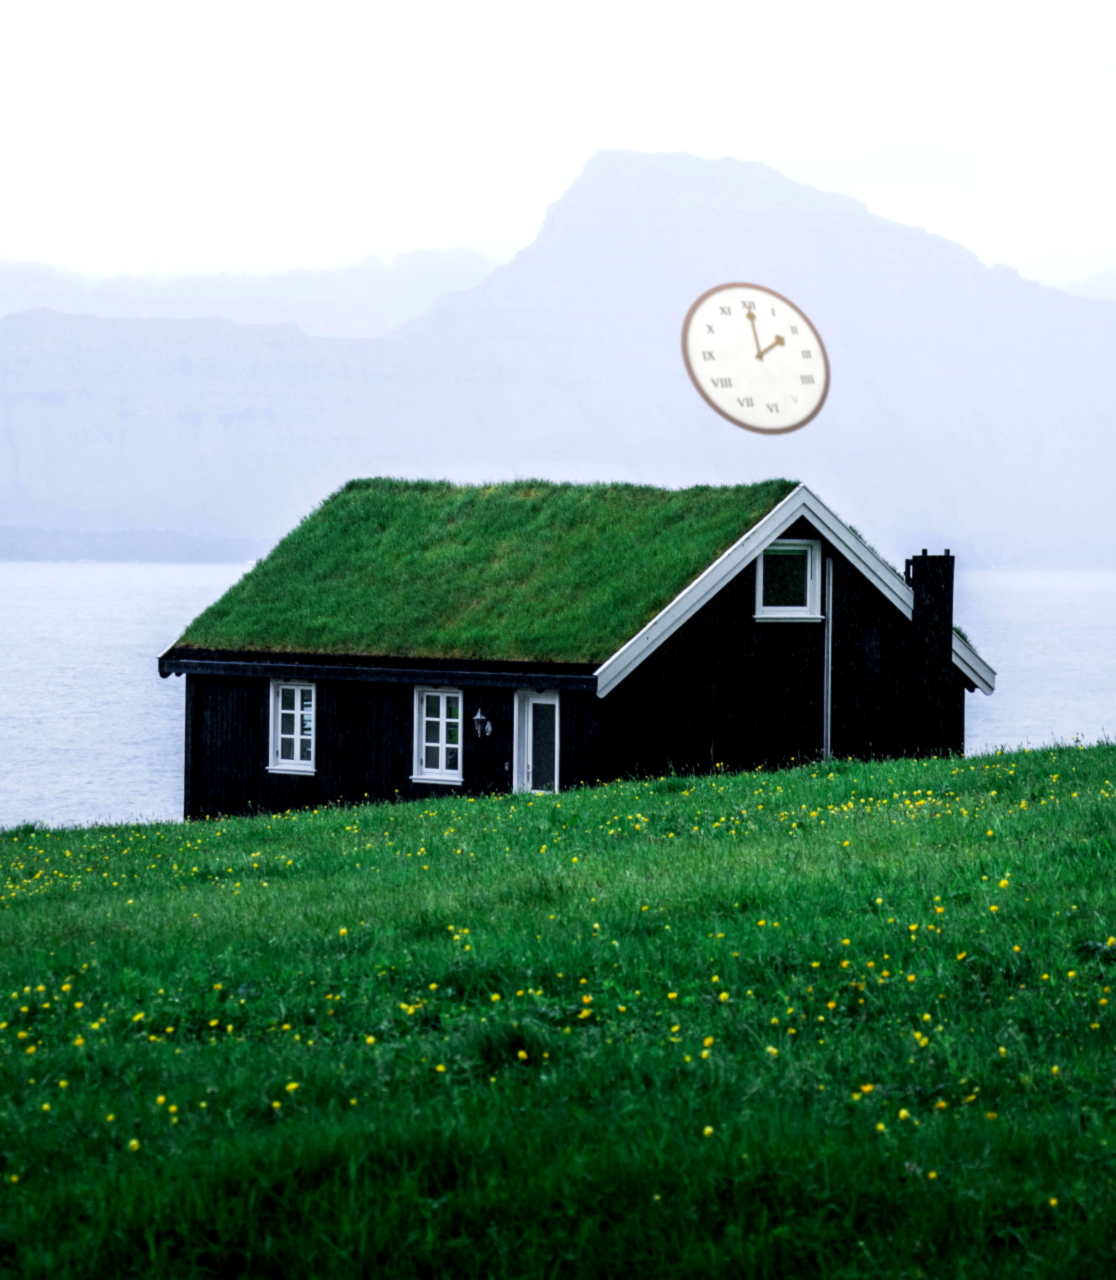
2:00
